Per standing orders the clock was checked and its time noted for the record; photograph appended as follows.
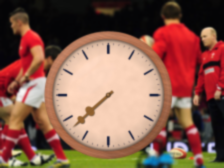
7:38
